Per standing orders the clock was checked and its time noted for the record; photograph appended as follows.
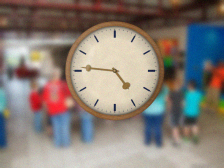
4:46
